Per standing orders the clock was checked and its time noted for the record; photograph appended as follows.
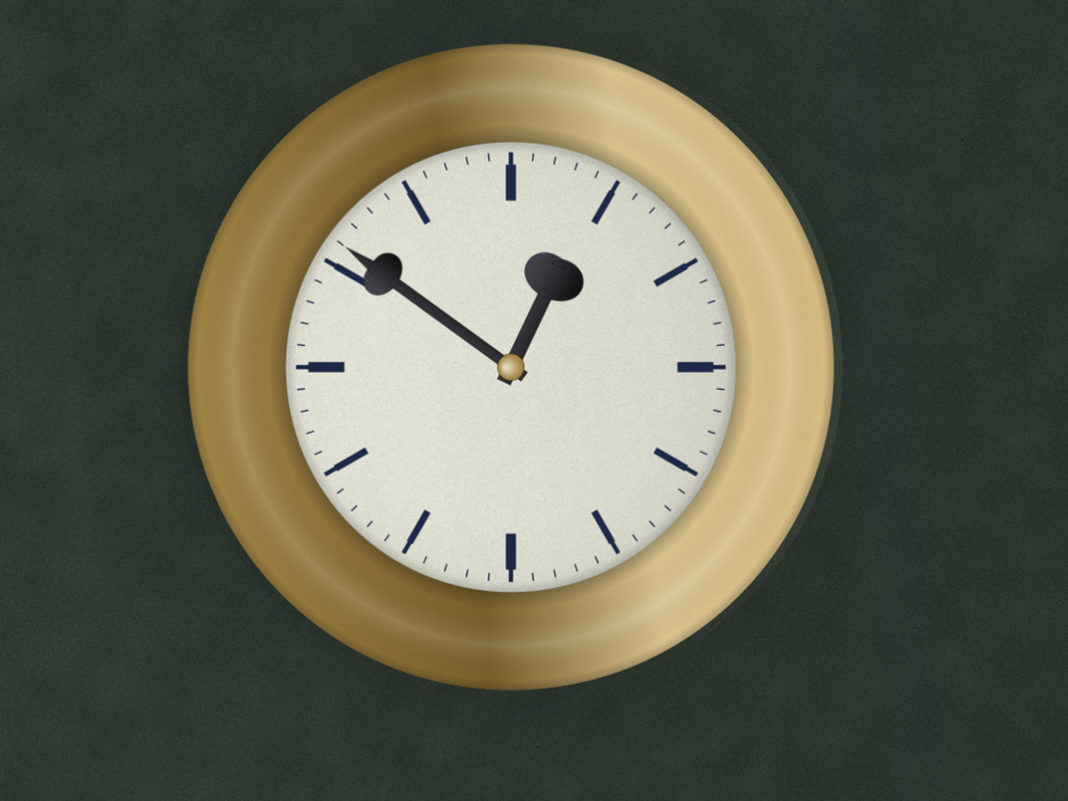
12:51
